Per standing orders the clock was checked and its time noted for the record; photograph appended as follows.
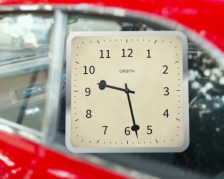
9:28
